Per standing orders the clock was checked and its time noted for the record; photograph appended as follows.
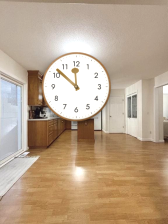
11:52
